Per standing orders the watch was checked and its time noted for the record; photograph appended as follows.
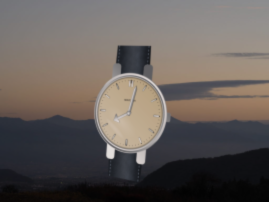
8:02
